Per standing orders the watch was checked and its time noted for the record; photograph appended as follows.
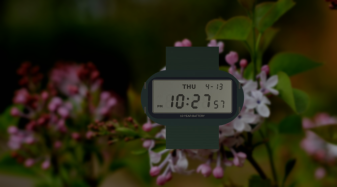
10:27:57
